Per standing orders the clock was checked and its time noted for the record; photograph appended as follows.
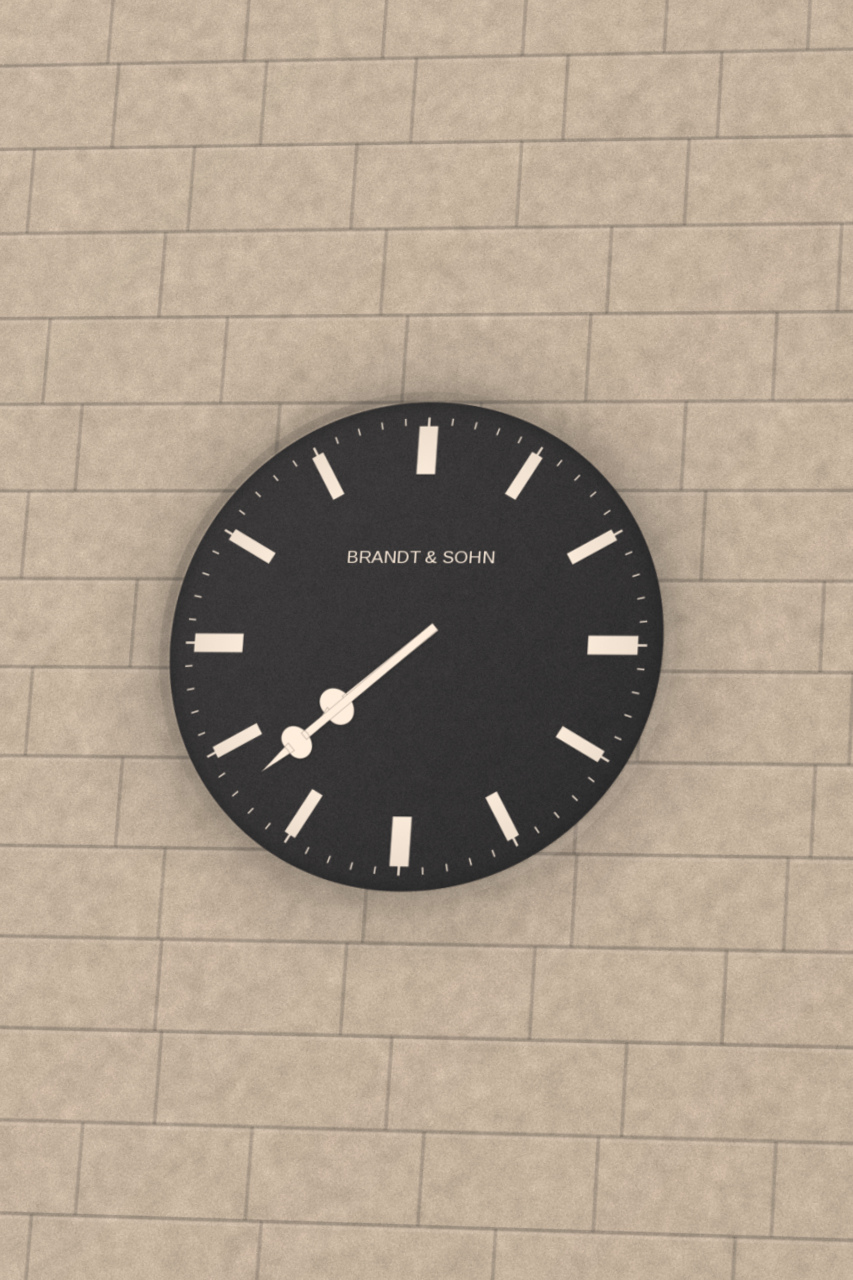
7:38
